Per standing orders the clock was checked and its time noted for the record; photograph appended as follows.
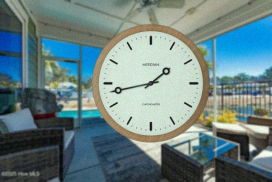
1:43
